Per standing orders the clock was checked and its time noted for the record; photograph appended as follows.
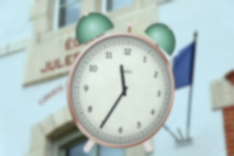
11:35
